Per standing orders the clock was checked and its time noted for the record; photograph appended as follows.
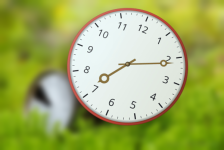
7:11
